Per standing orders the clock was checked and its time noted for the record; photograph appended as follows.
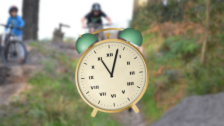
11:03
